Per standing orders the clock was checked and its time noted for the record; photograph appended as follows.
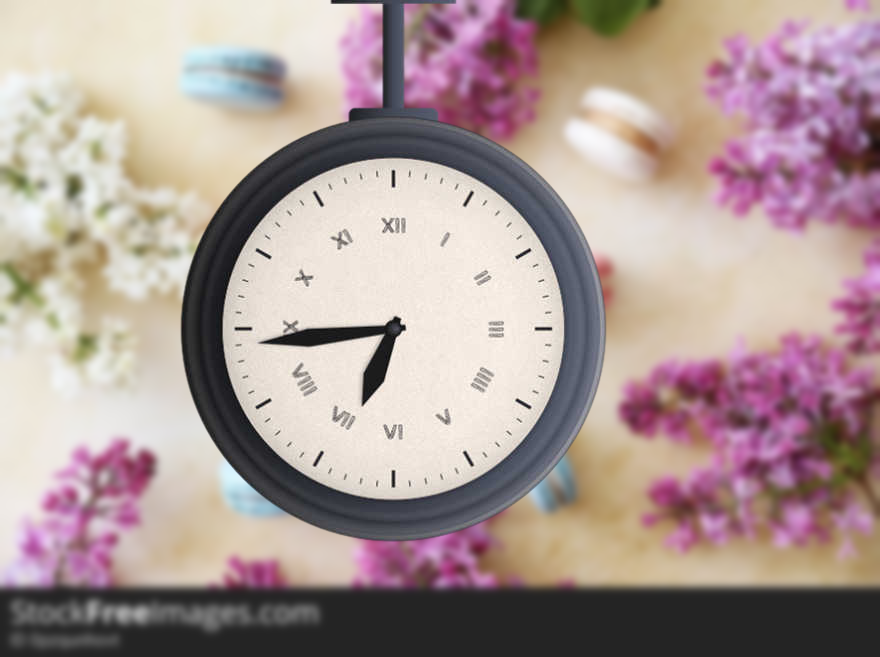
6:44
